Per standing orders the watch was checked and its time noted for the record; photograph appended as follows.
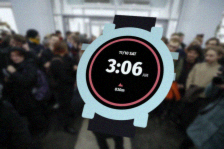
3:06
